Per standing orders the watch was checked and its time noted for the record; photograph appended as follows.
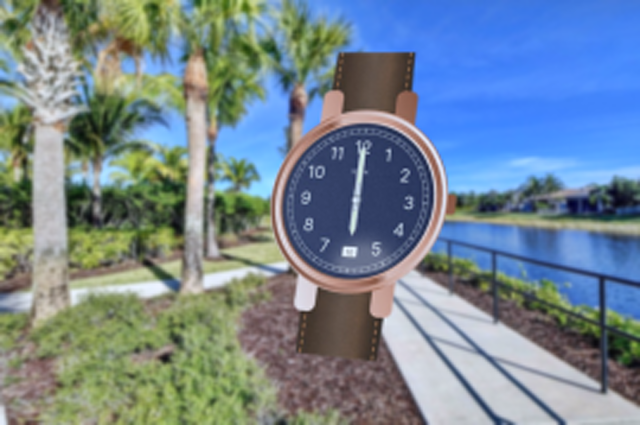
6:00
